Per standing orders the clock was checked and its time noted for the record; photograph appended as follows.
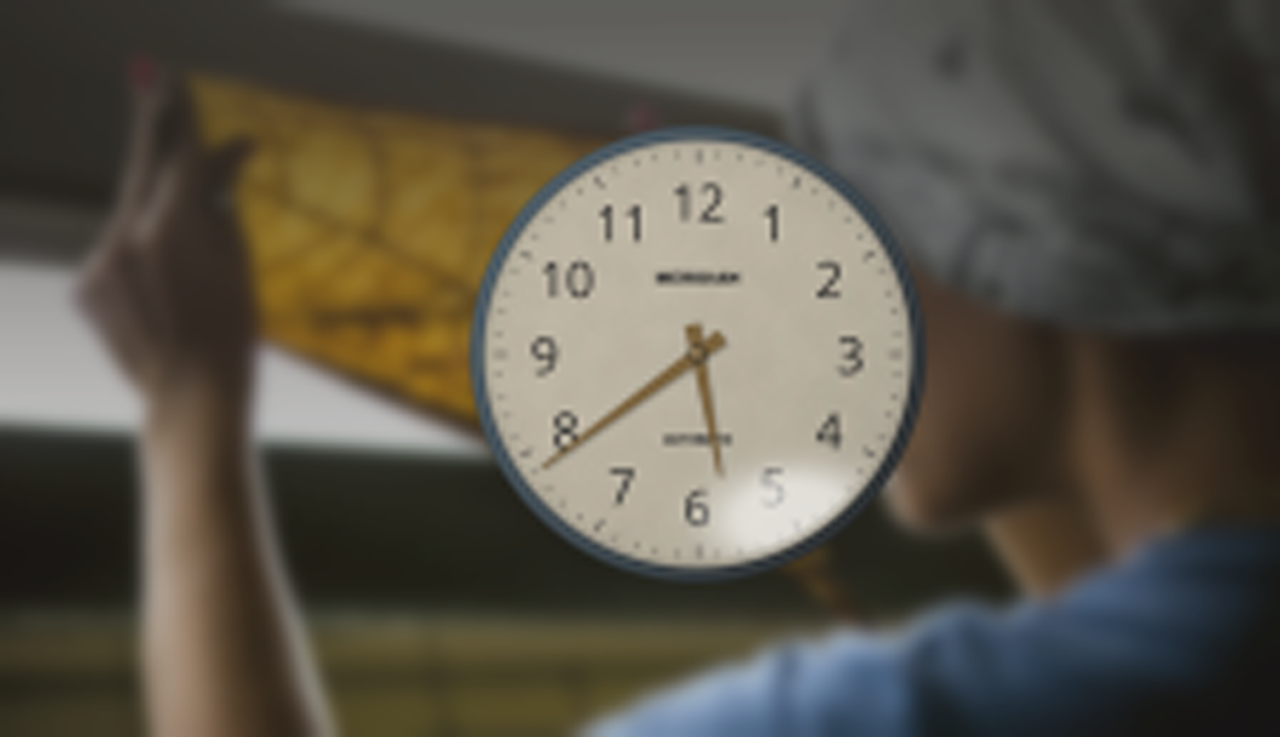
5:39
